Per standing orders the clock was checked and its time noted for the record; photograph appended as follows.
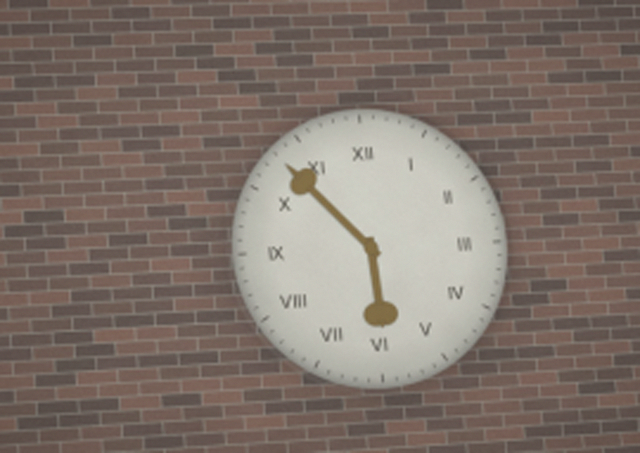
5:53
